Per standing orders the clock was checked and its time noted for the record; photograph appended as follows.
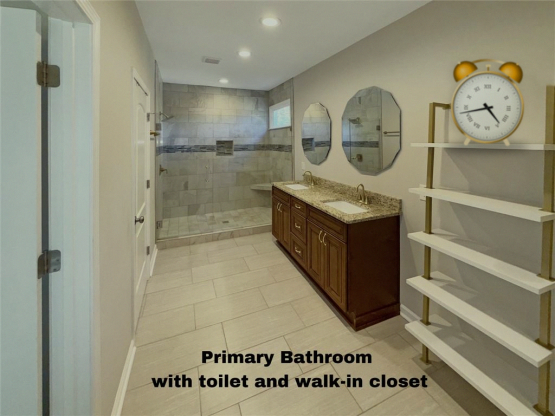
4:43
